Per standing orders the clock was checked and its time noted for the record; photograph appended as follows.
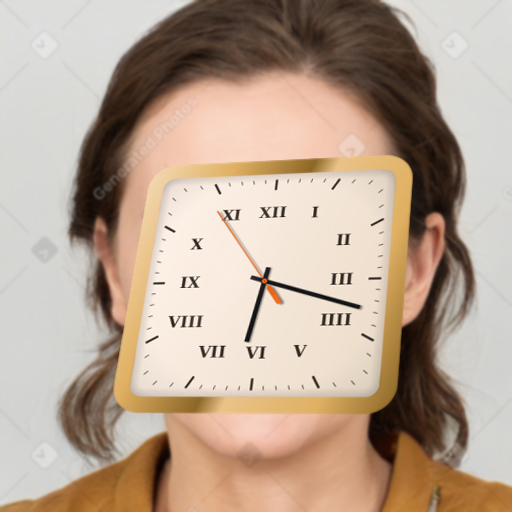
6:17:54
